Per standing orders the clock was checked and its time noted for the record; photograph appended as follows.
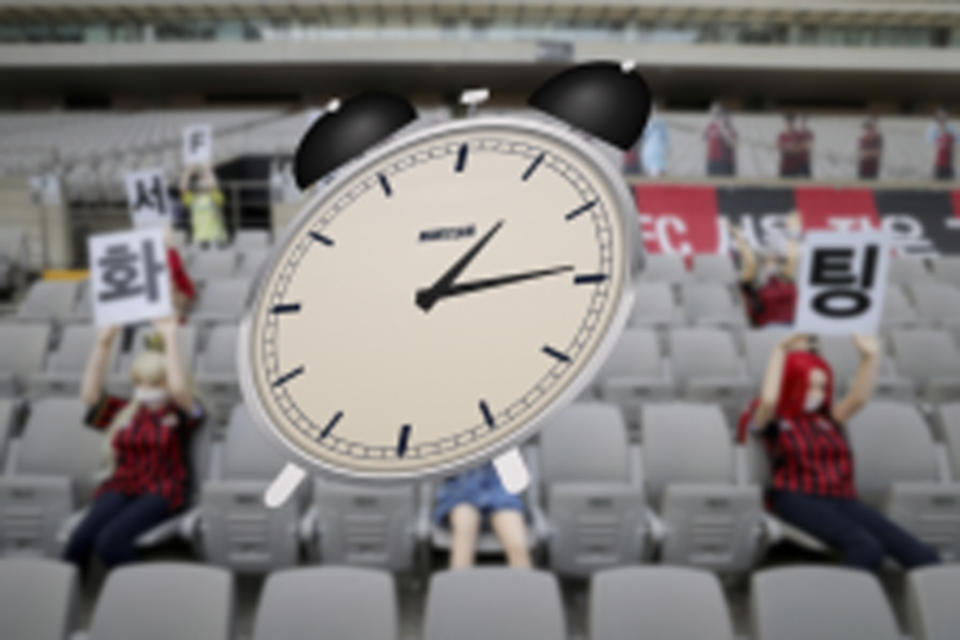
1:14
